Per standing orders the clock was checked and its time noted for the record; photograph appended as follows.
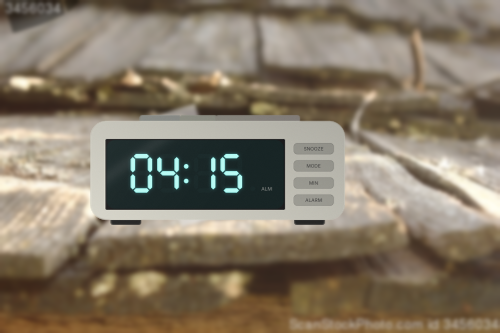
4:15
